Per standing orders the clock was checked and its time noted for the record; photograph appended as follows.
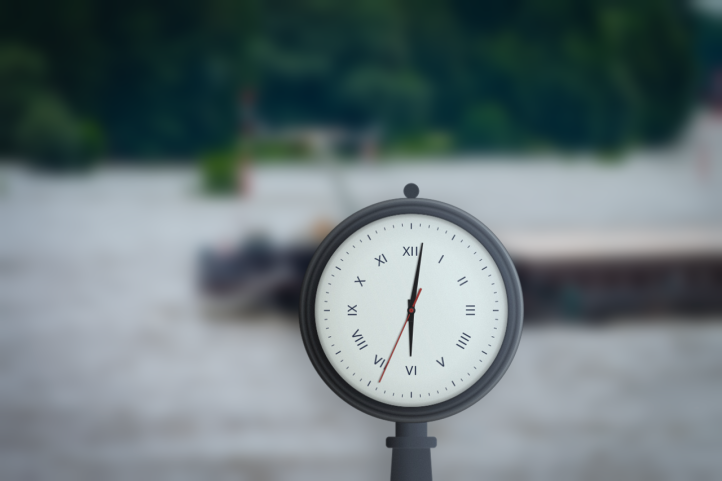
6:01:34
